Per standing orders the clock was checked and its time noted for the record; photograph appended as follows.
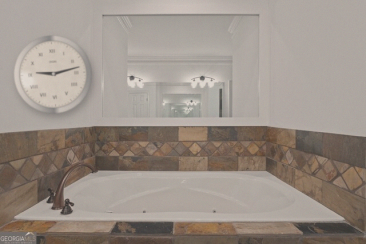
9:13
